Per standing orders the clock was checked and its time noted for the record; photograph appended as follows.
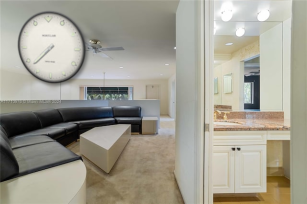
7:38
